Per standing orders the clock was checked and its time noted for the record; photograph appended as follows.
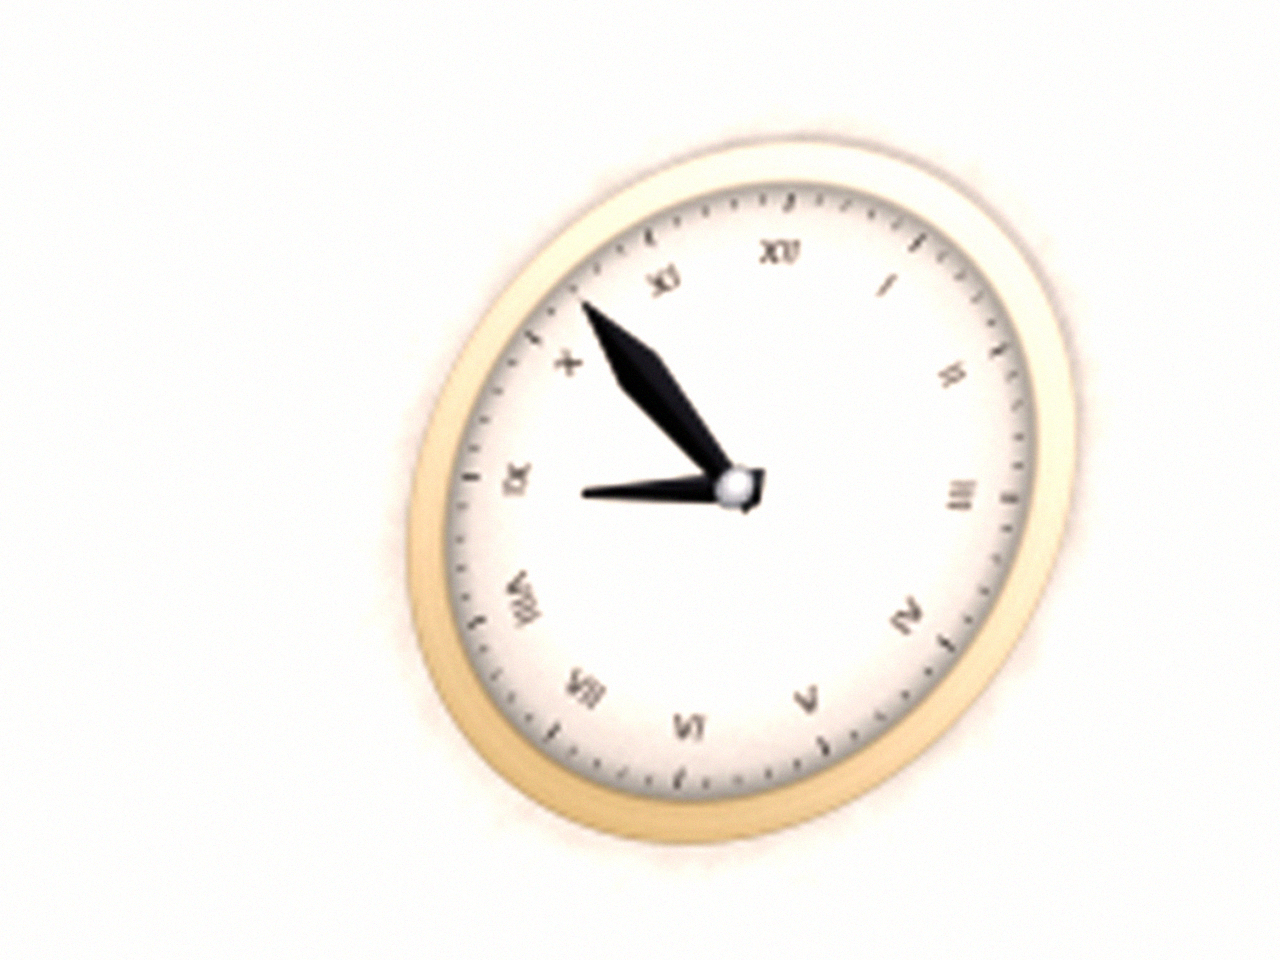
8:52
